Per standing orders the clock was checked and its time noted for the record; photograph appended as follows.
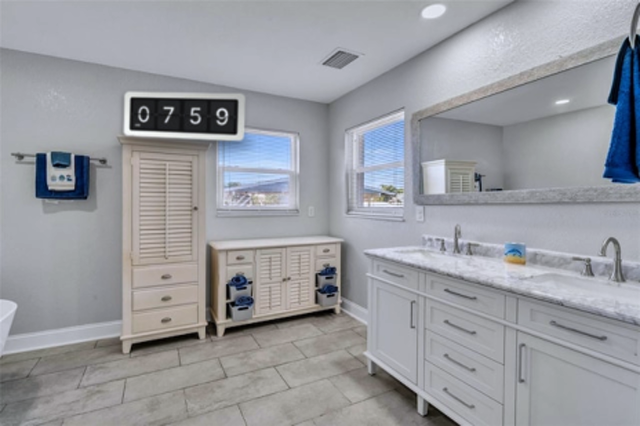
7:59
